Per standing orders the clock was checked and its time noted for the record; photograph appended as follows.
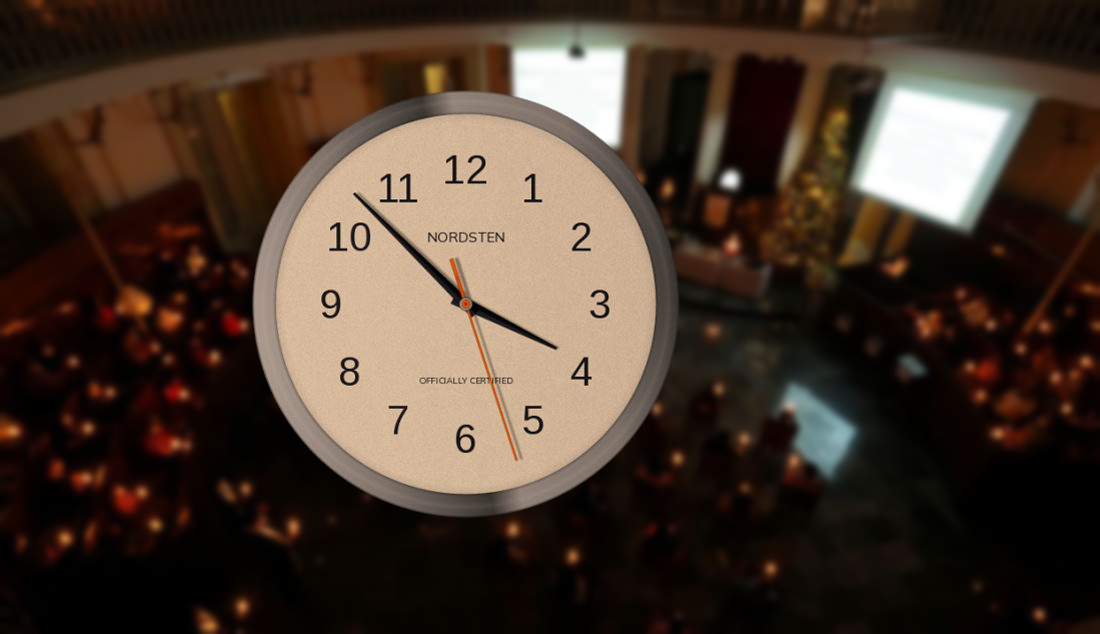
3:52:27
